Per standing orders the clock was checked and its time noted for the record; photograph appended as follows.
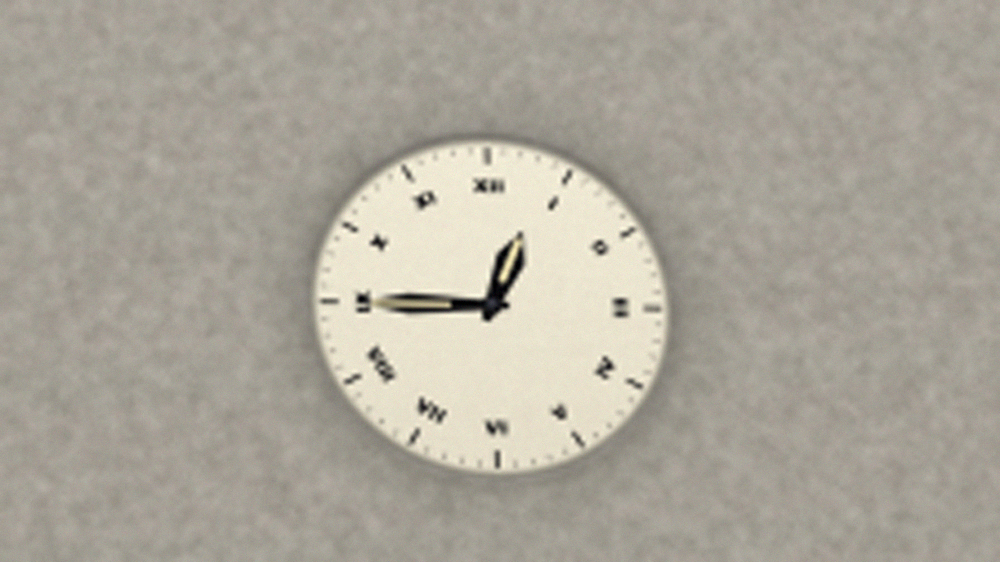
12:45
